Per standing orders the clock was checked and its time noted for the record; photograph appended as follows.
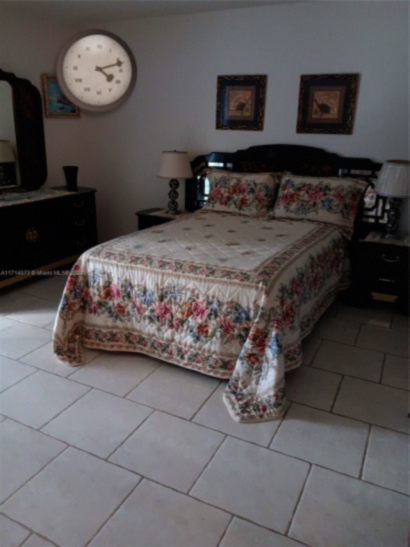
4:12
